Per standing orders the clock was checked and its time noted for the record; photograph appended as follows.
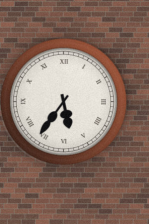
5:36
